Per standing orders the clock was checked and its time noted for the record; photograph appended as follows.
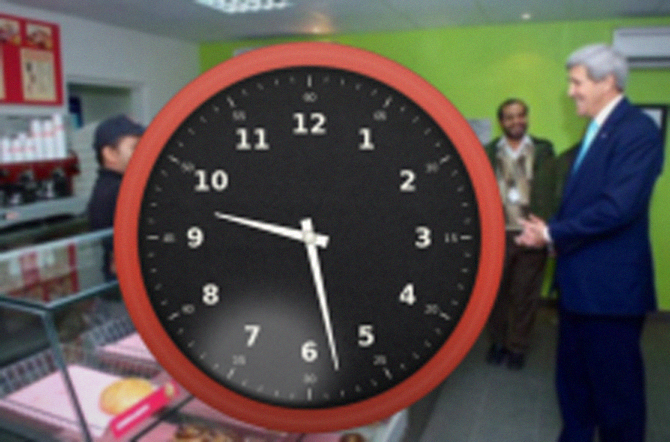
9:28
